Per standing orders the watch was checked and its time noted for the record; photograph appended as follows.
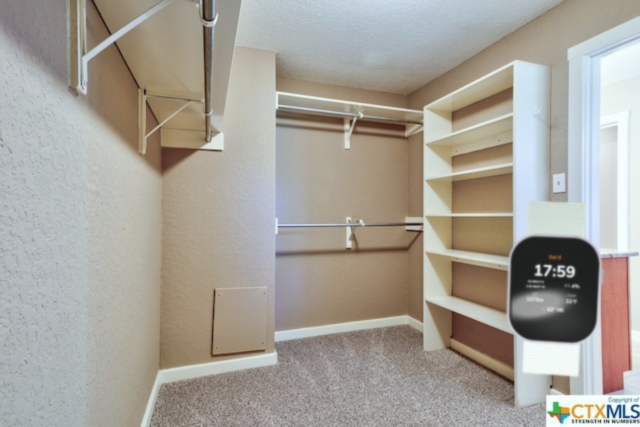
17:59
